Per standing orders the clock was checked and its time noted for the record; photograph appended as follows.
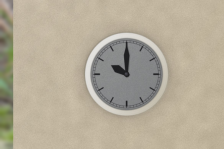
10:00
